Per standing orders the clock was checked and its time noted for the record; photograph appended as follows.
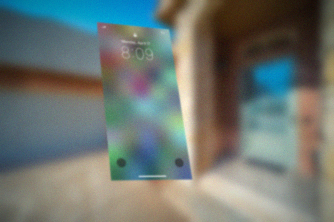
8:09
